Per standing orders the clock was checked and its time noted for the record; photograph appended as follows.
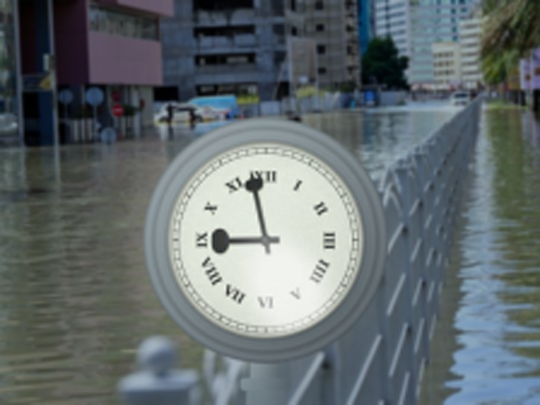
8:58
